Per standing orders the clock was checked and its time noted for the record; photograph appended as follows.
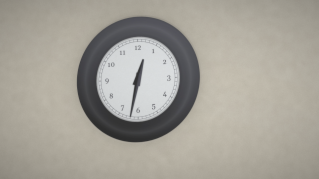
12:32
